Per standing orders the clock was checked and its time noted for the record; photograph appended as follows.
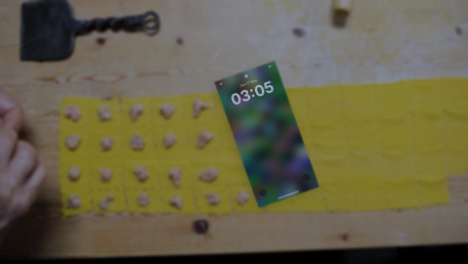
3:05
